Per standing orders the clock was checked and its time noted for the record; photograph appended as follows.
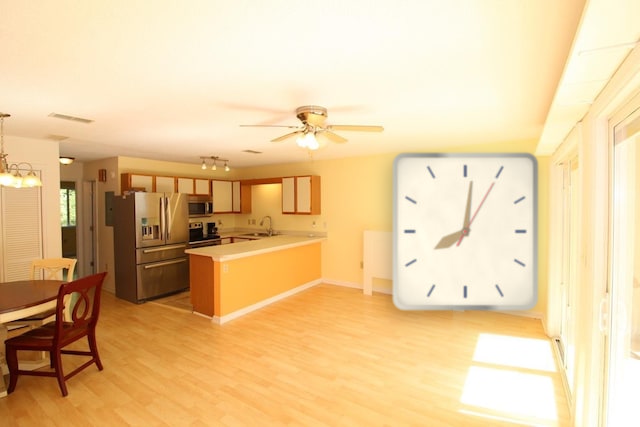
8:01:05
